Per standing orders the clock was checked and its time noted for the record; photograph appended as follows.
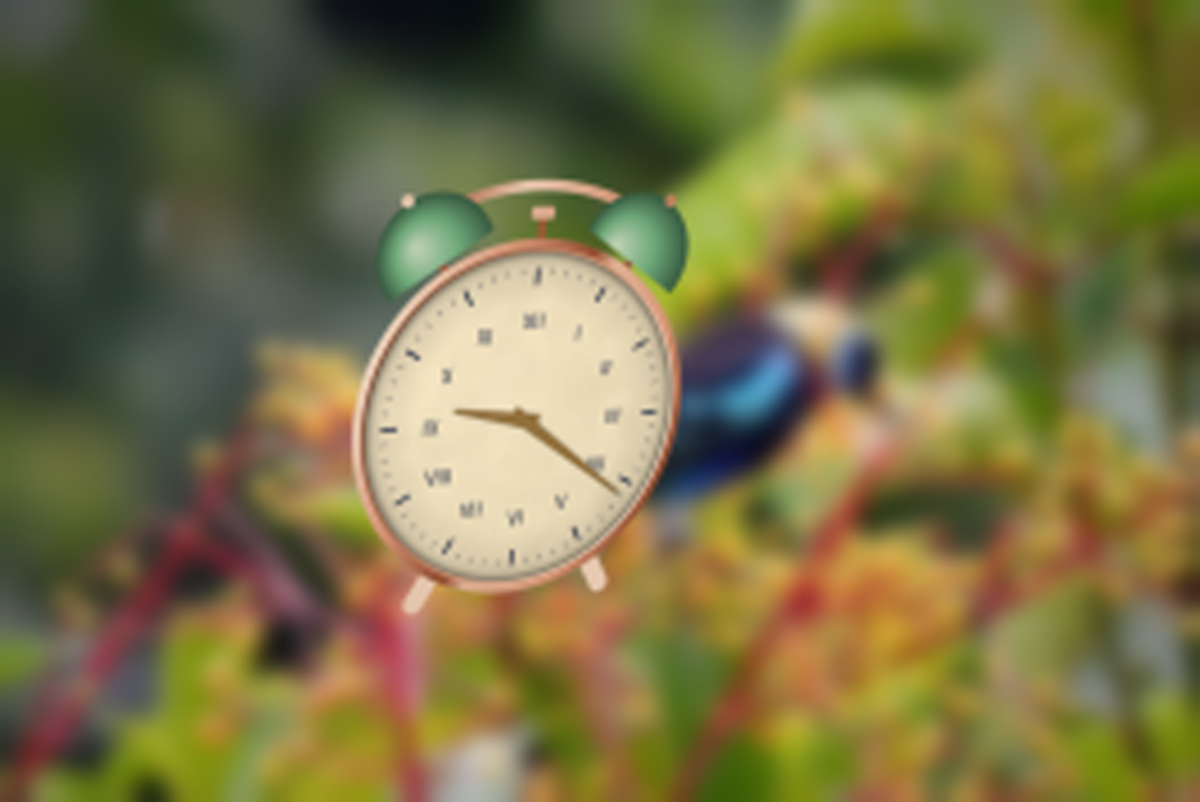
9:21
